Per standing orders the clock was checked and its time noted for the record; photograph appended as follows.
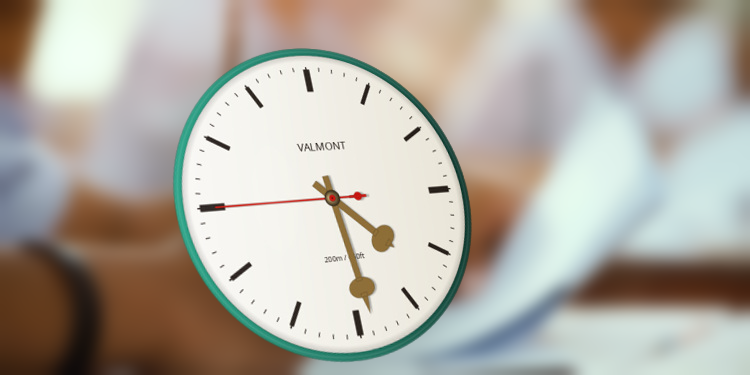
4:28:45
